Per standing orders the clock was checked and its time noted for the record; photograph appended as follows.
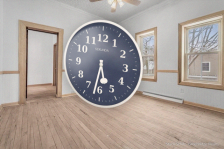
5:32
